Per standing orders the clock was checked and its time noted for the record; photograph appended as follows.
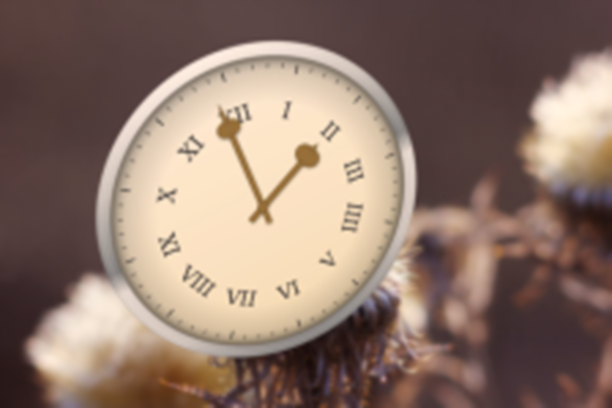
1:59
